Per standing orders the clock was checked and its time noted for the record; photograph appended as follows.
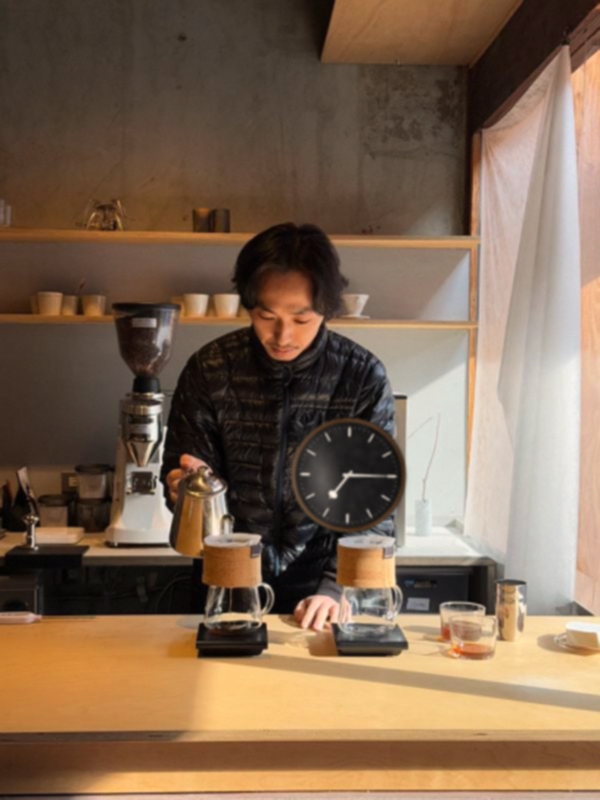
7:15
